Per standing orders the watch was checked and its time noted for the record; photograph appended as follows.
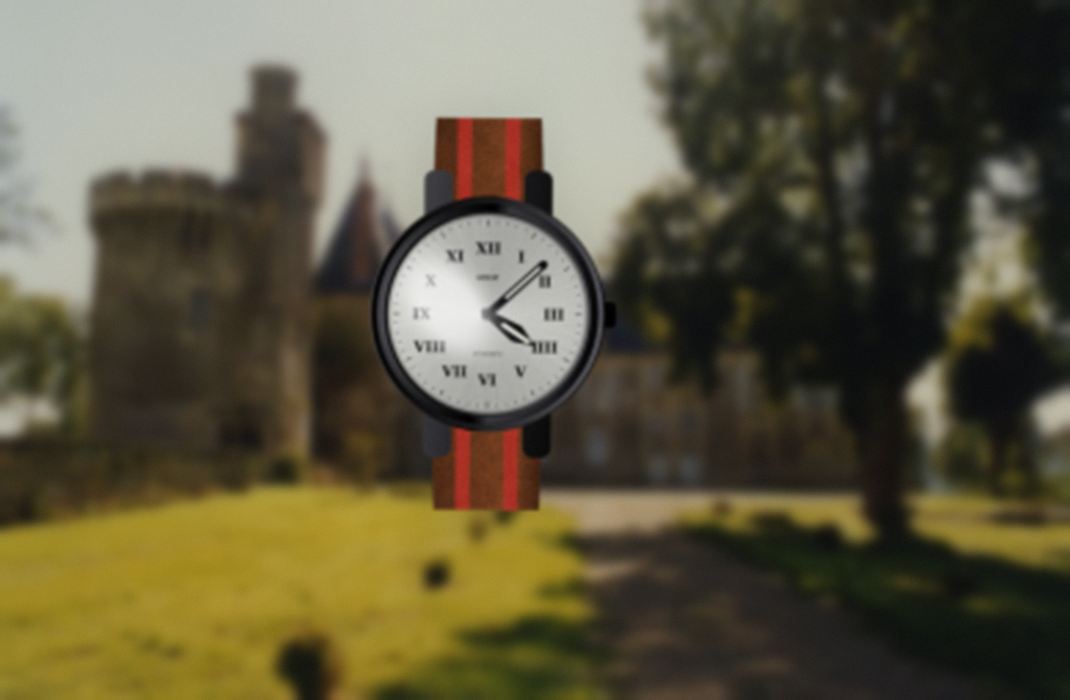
4:08
